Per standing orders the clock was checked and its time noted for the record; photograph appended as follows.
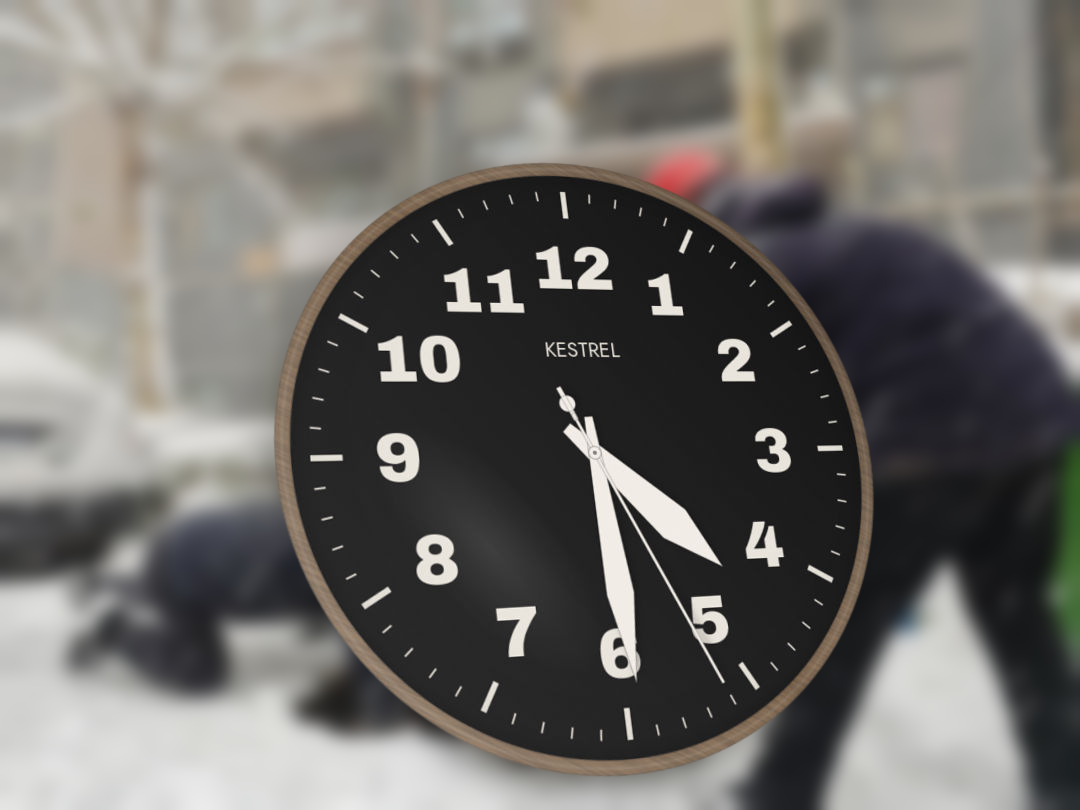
4:29:26
